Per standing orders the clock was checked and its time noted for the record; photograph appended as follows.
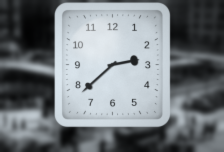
2:38
